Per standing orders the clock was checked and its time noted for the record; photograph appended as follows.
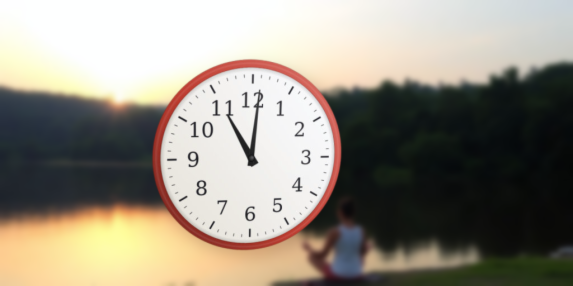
11:01
